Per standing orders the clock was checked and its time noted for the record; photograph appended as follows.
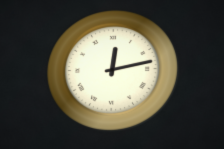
12:13
